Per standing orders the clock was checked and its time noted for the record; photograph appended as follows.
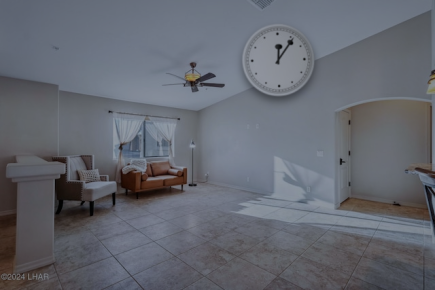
12:06
